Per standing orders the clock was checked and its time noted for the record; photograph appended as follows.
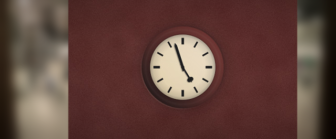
4:57
